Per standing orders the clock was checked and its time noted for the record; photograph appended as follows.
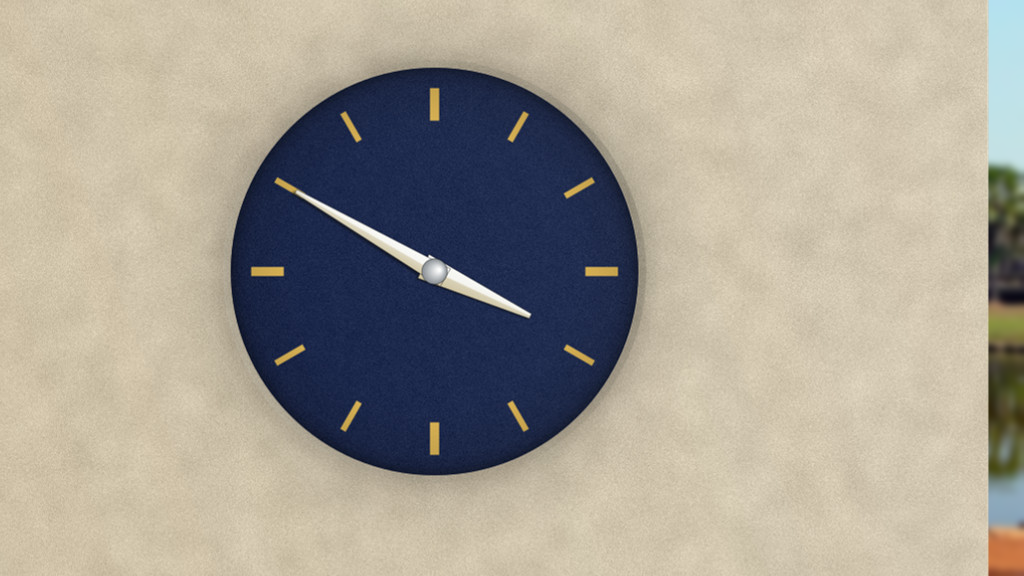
3:50
